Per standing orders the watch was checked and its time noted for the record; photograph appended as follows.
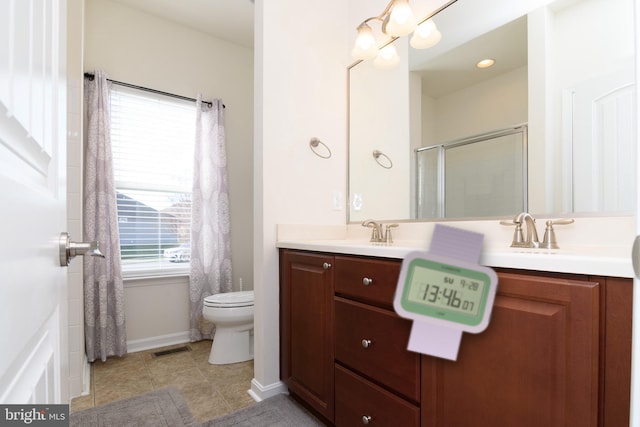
13:46
